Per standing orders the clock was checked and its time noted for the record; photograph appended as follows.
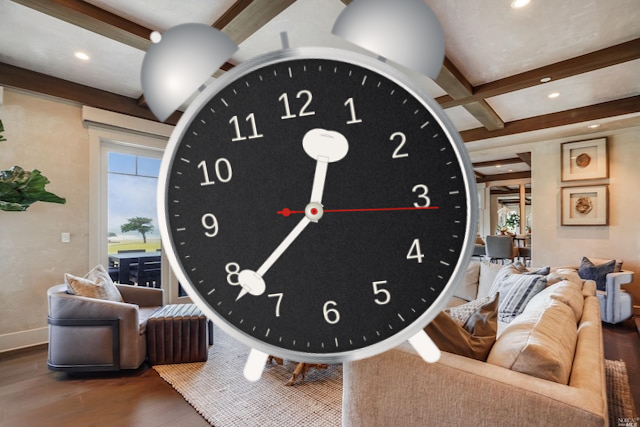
12:38:16
